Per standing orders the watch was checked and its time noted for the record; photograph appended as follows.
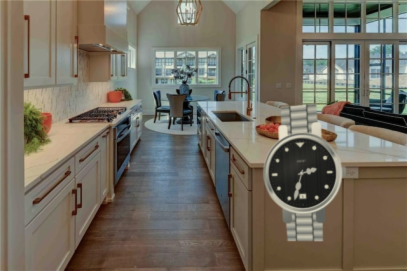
2:33
